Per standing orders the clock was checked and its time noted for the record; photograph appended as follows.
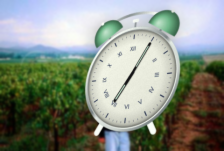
7:05
